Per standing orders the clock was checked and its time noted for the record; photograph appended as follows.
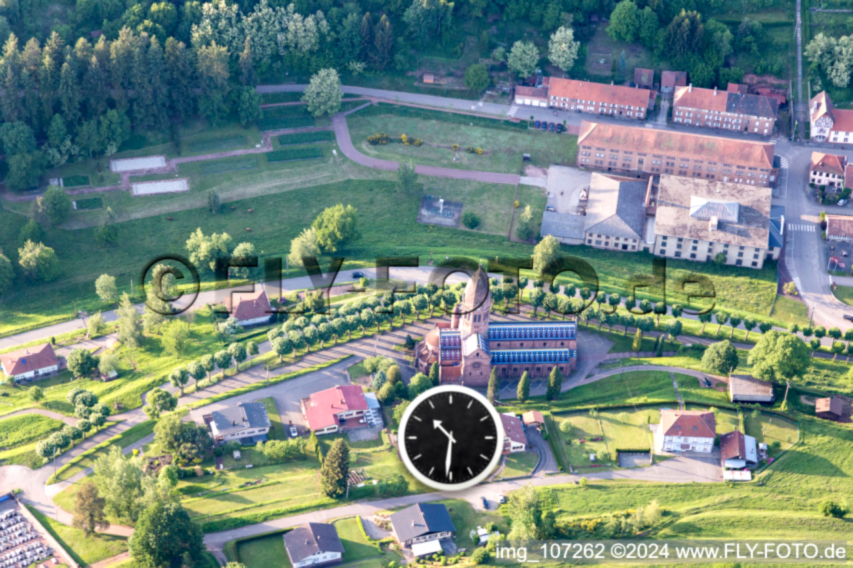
10:31
